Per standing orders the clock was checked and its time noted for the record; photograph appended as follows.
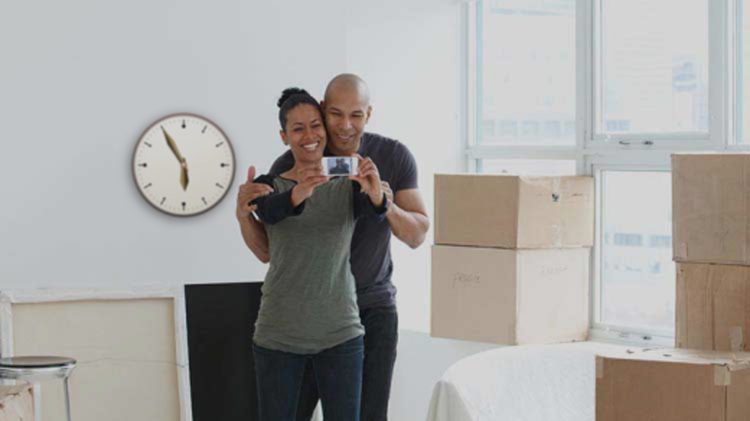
5:55
